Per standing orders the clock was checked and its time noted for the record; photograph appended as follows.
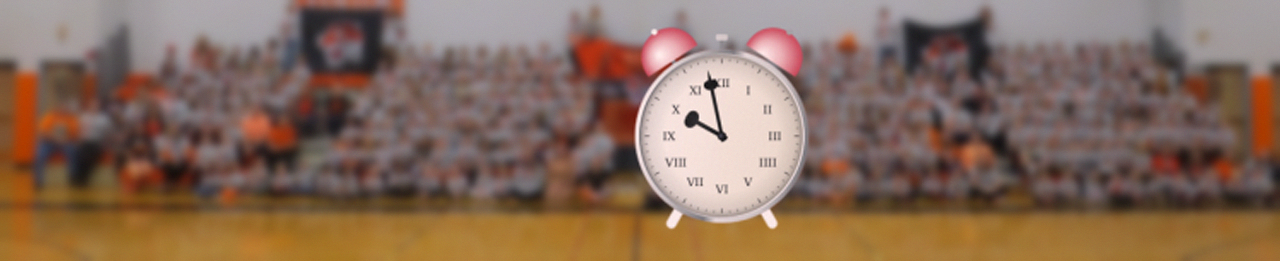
9:58
